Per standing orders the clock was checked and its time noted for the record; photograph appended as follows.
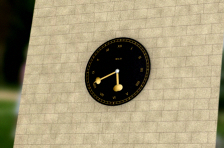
5:41
